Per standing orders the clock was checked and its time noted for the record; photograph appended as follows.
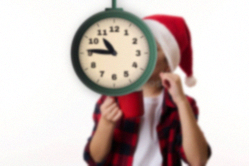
10:46
